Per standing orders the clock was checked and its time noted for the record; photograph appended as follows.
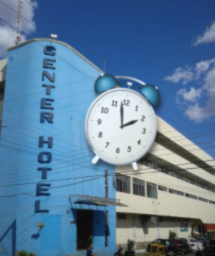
1:58
